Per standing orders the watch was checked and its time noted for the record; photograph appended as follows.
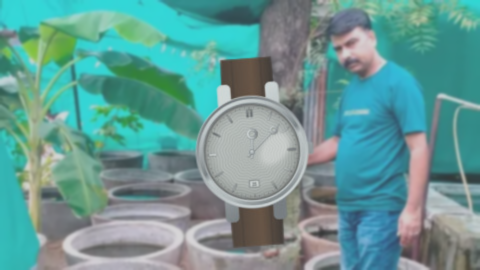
12:08
